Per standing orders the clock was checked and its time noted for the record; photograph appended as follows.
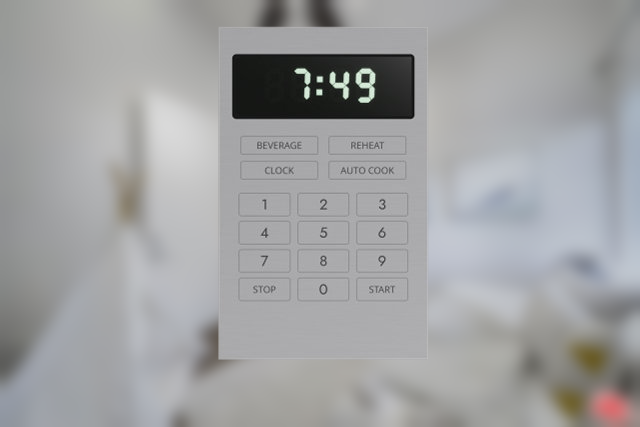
7:49
